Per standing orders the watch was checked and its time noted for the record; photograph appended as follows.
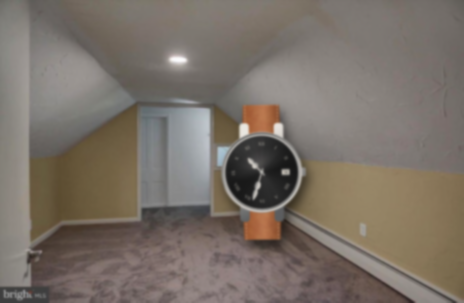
10:33
